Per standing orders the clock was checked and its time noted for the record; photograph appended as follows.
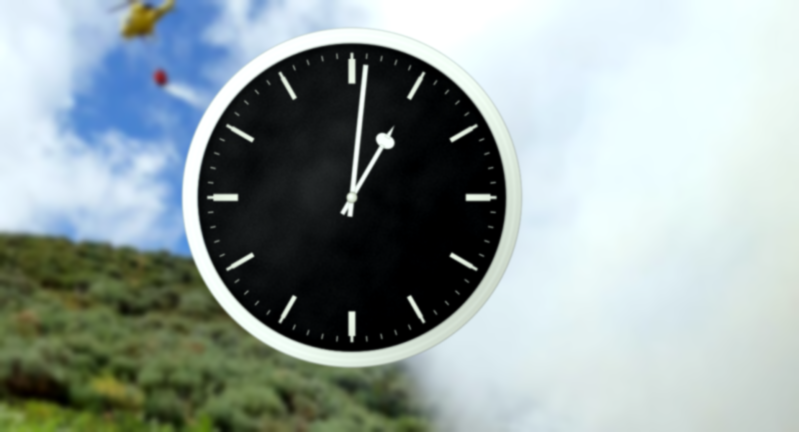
1:01
